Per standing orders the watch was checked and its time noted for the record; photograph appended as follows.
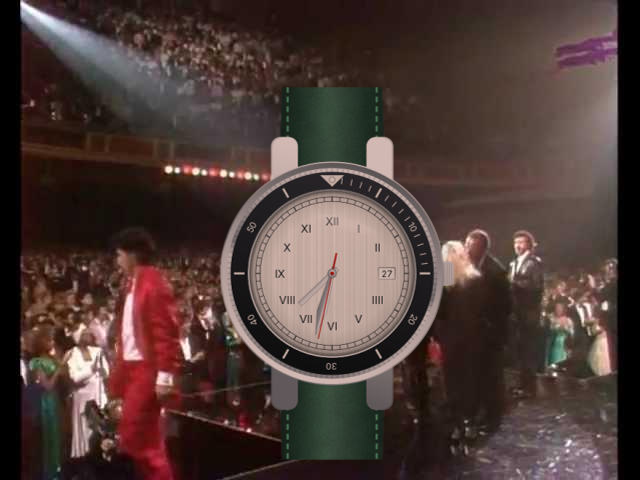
7:32:32
